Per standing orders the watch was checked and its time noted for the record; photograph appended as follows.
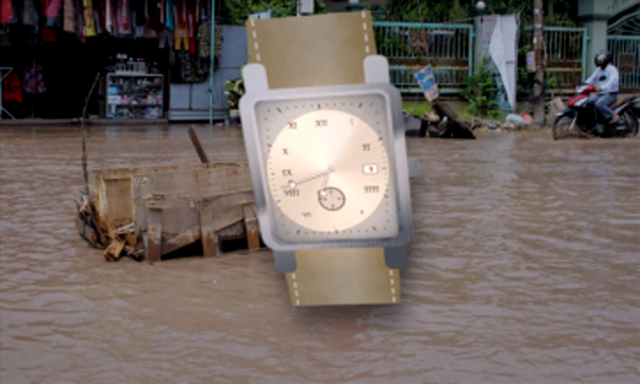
6:42
